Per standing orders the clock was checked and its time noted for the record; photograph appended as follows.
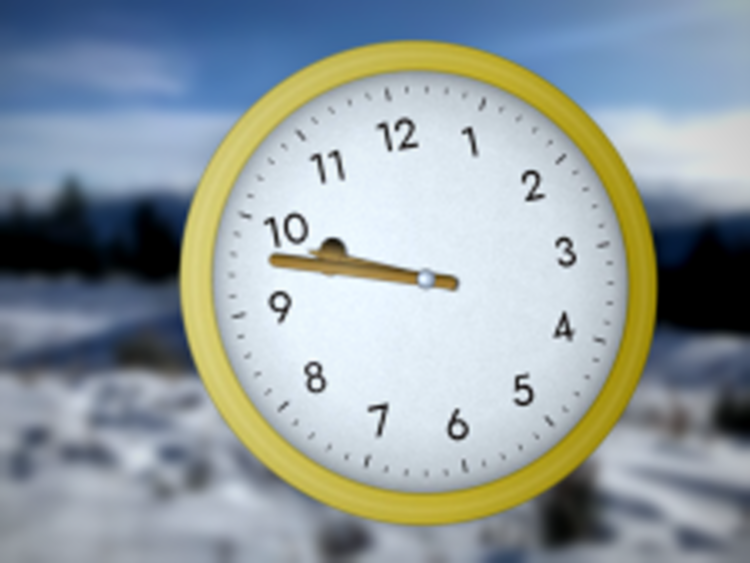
9:48
